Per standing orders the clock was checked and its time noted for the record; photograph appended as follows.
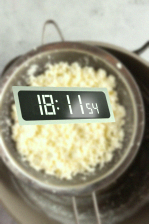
18:11:54
